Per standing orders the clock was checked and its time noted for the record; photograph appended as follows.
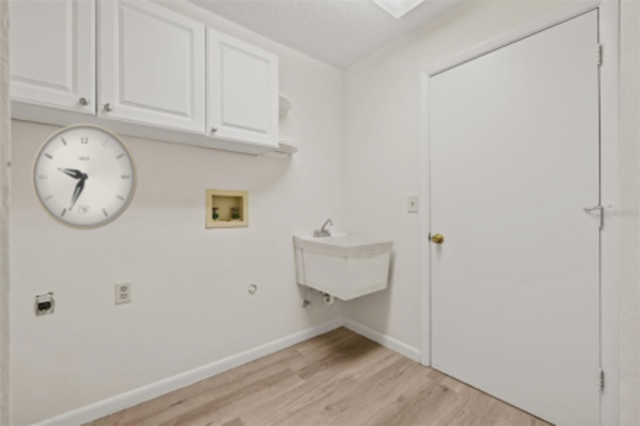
9:34
